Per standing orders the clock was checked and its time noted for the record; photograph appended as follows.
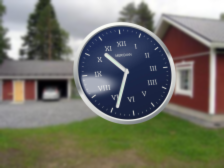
10:34
